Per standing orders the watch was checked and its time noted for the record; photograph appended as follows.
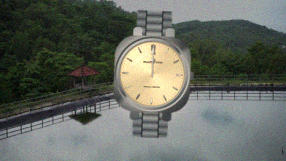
12:00
